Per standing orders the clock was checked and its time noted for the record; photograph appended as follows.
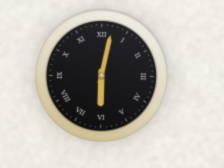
6:02
